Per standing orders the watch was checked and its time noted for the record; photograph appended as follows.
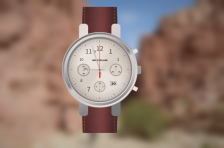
8:57
